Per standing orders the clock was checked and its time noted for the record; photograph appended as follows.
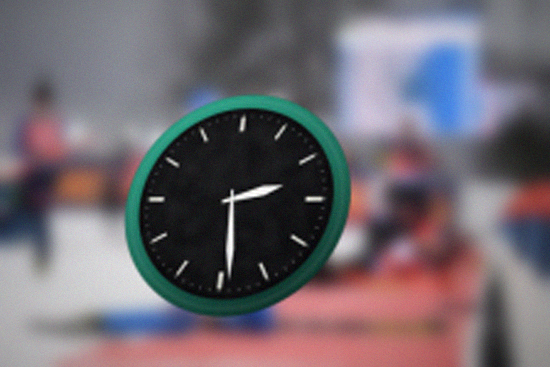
2:29
